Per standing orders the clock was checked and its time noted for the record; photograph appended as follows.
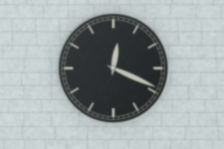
12:19
